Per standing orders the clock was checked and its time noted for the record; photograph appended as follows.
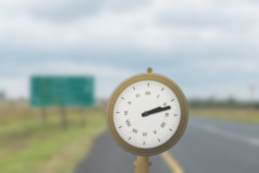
2:12
